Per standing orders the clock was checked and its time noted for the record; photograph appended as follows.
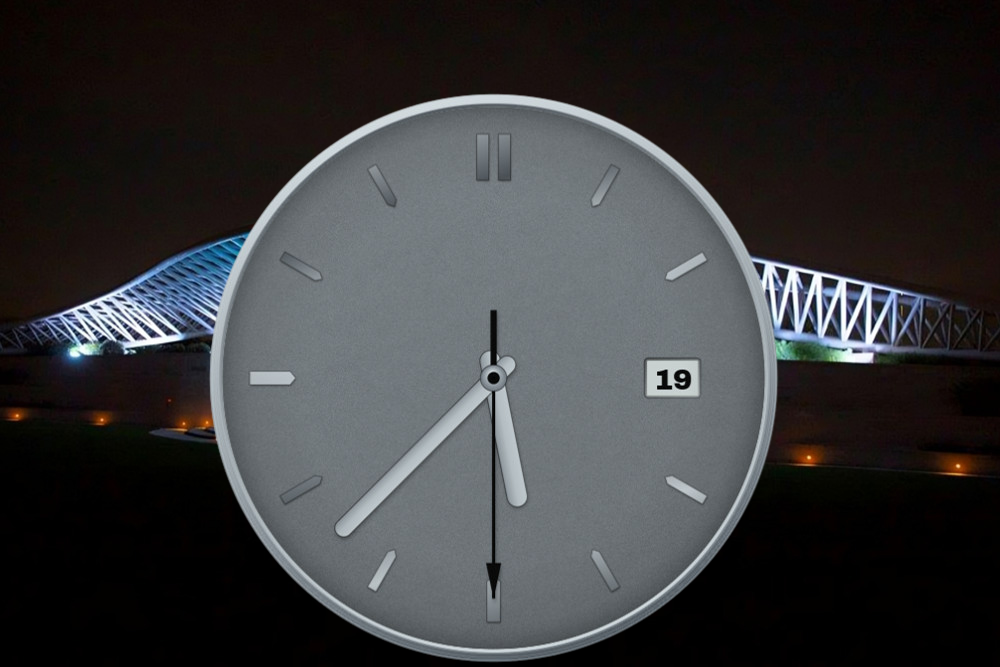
5:37:30
